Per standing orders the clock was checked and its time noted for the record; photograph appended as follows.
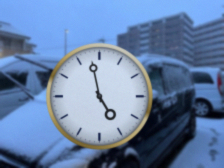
4:58
